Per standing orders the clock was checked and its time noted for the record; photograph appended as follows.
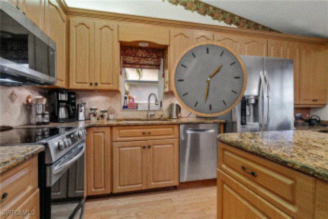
1:32
